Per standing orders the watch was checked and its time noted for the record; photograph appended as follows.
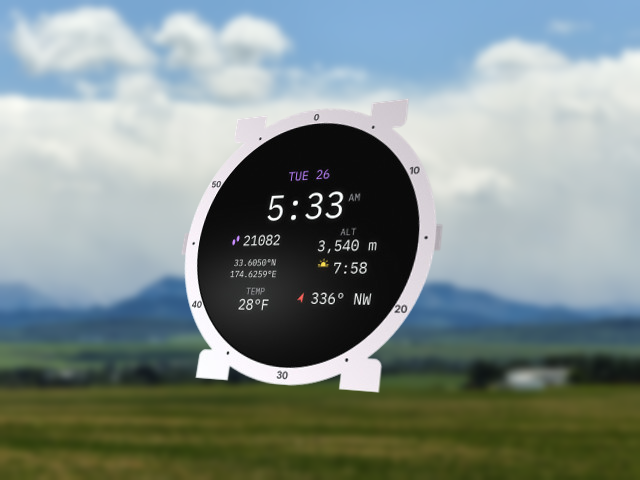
5:33
